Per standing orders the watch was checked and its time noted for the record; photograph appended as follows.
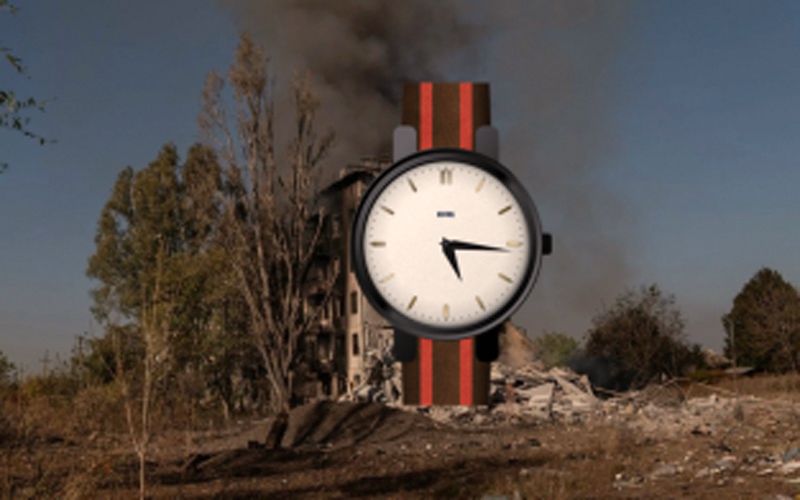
5:16
